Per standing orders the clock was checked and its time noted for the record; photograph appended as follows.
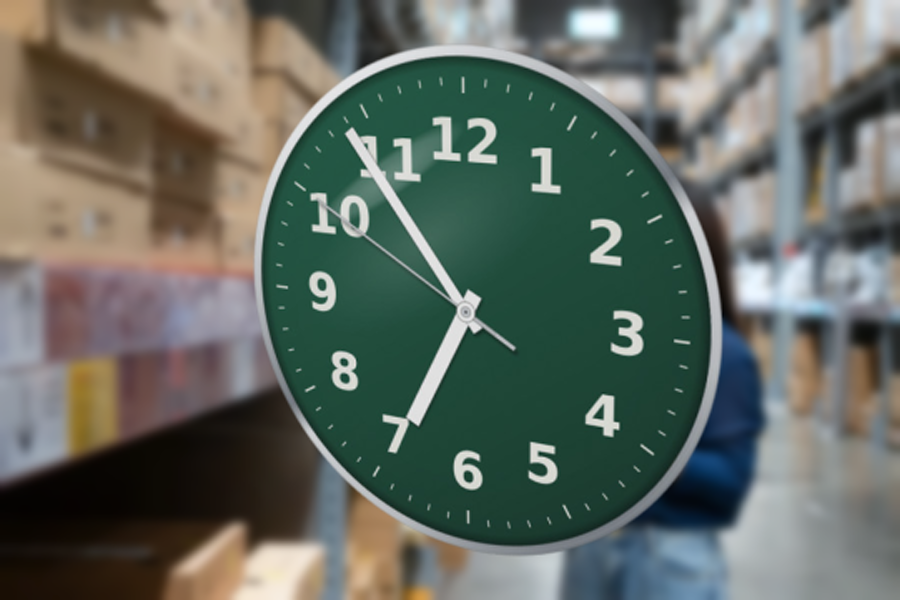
6:53:50
